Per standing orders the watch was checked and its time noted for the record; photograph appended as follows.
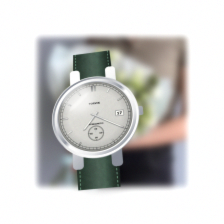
7:20
